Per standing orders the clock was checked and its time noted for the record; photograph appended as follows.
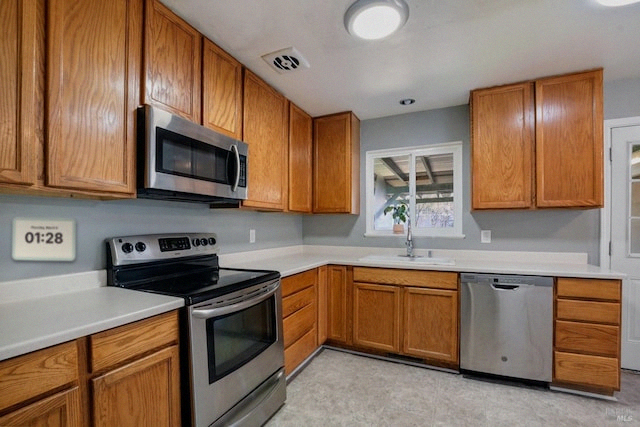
1:28
